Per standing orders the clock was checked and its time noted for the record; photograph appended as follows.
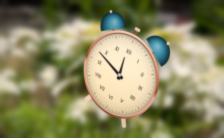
11:48
